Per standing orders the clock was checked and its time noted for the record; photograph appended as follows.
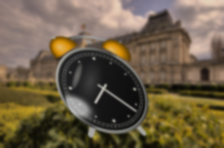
7:22
